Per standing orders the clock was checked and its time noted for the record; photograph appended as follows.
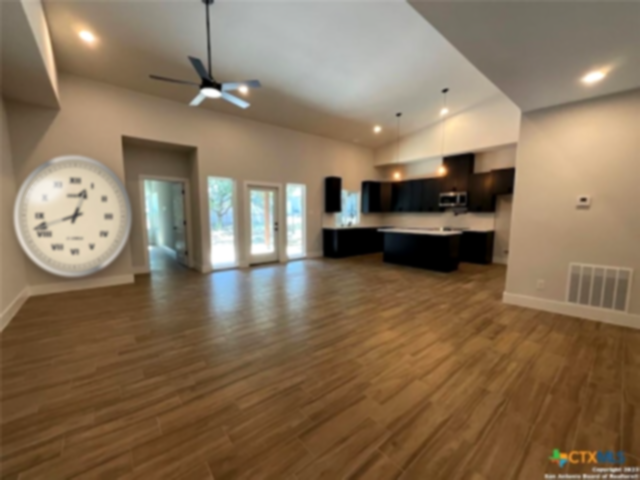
12:42
